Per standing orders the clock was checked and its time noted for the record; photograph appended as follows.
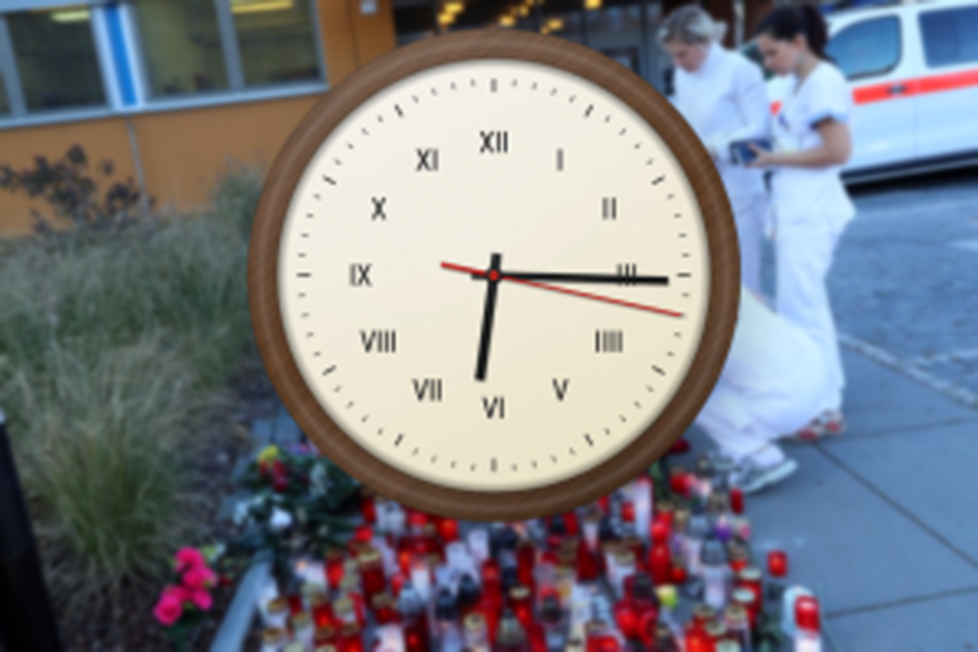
6:15:17
